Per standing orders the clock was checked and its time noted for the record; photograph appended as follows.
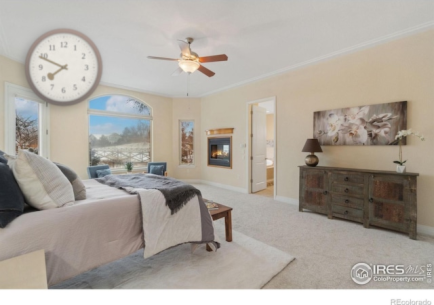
7:49
